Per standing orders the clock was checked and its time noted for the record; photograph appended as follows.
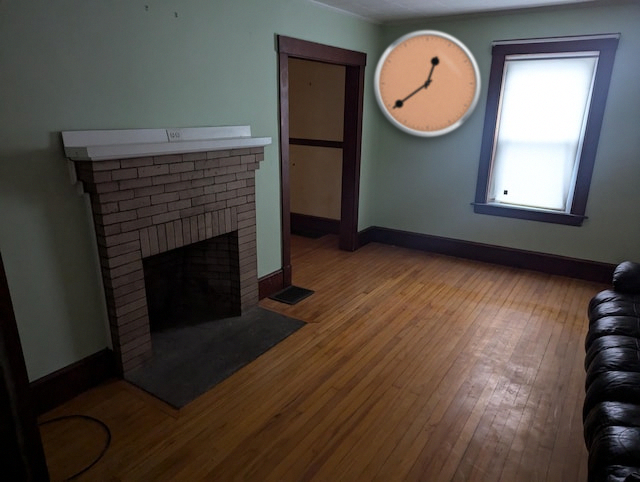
12:39
